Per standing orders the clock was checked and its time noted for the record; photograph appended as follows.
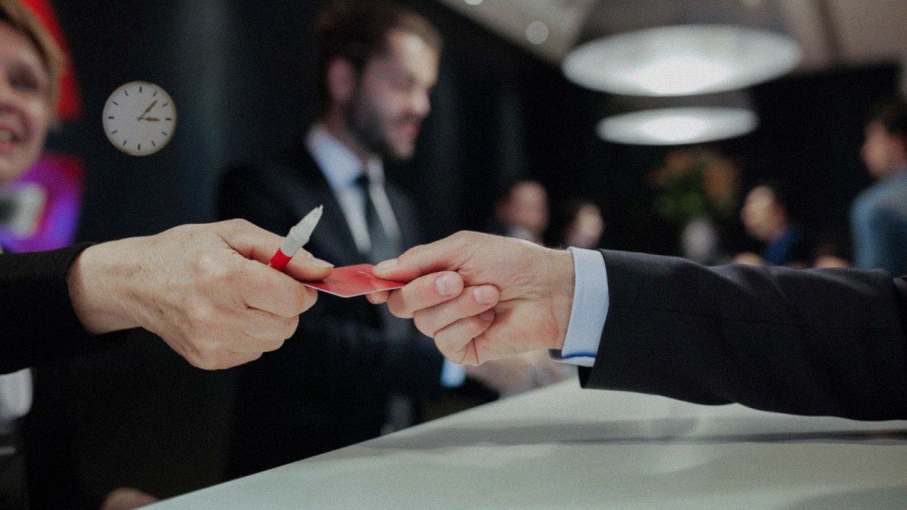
3:07
